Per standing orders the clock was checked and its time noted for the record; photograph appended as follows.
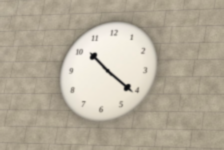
10:21
